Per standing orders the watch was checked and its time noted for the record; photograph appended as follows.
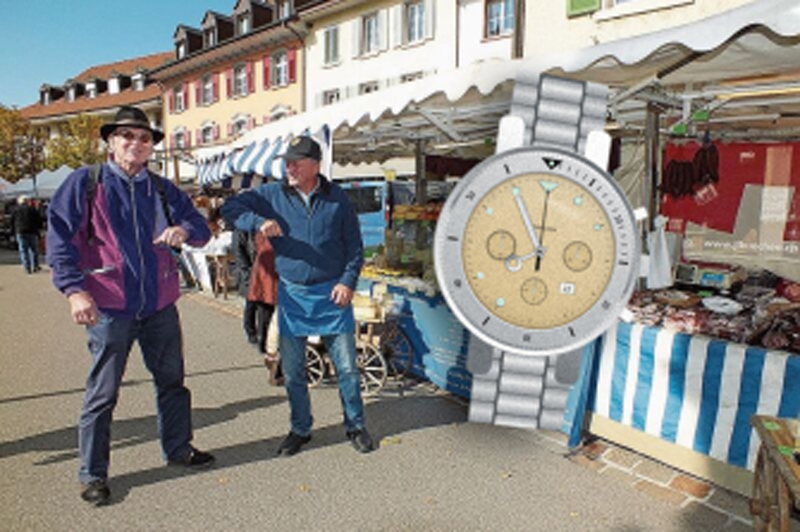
7:55
